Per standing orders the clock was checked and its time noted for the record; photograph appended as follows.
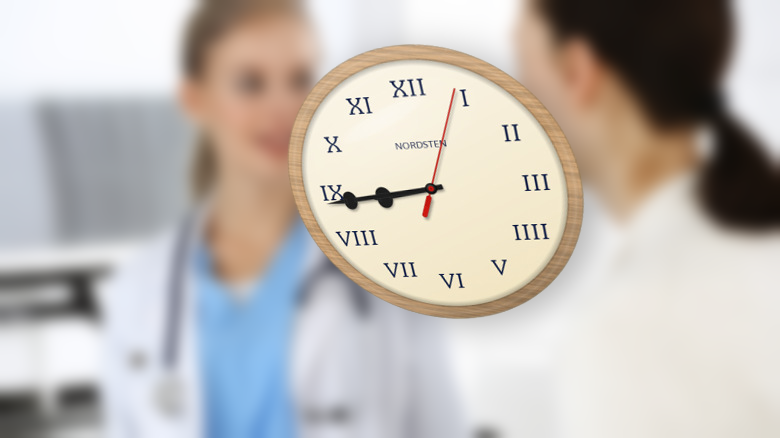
8:44:04
